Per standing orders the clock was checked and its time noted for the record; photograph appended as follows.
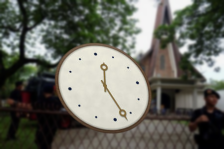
12:27
